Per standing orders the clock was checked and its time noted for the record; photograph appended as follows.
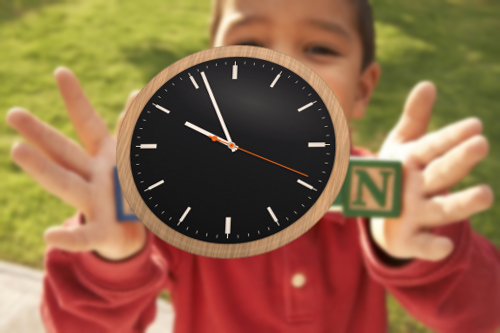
9:56:19
